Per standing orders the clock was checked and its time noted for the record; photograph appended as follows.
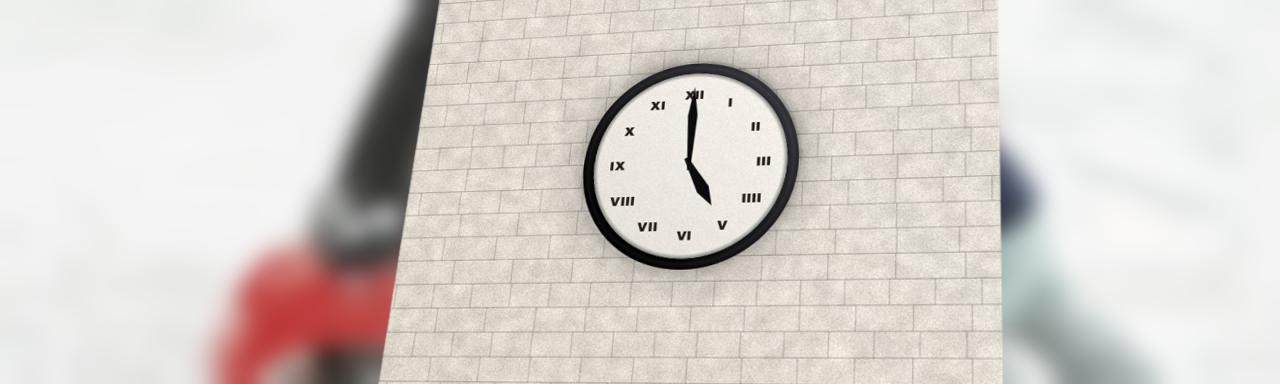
5:00
